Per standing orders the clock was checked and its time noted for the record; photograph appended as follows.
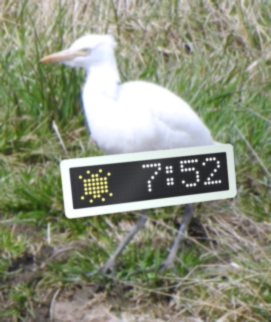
7:52
